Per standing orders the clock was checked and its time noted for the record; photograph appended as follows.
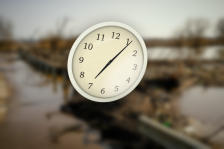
7:06
